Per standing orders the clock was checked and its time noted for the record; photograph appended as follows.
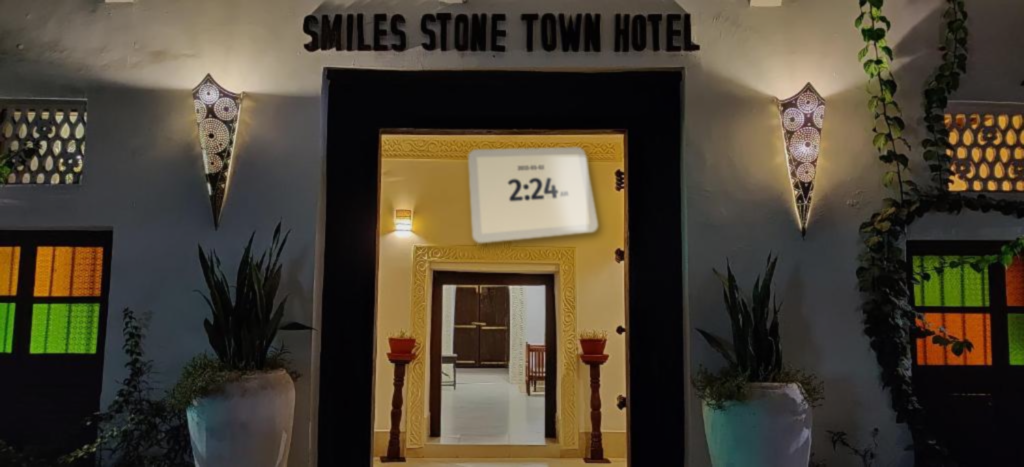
2:24
